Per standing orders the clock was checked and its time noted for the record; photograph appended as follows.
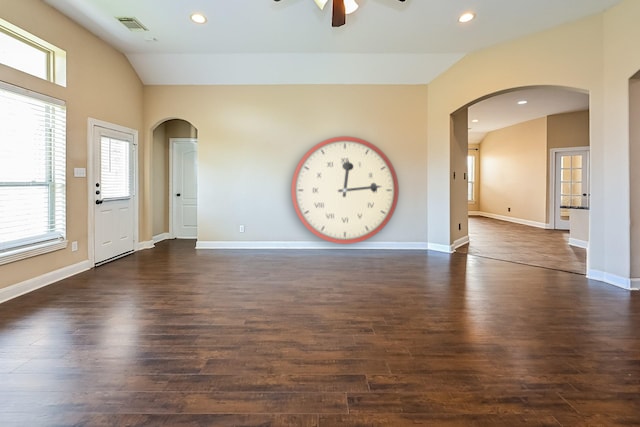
12:14
